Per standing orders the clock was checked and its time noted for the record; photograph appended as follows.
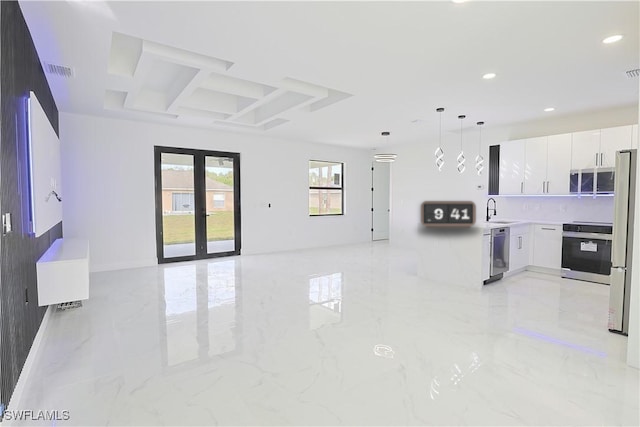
9:41
